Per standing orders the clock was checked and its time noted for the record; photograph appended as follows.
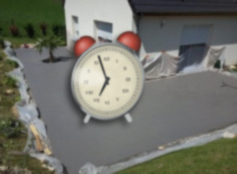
6:57
